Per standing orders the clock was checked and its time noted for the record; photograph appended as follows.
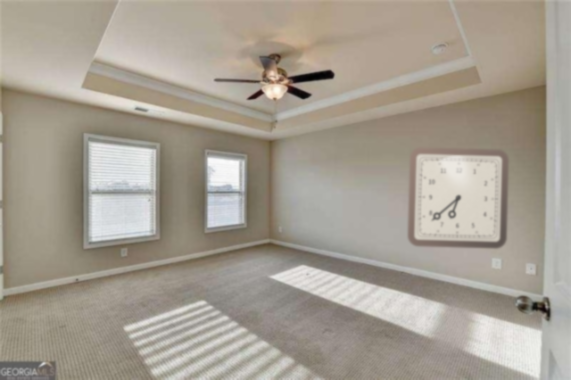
6:38
